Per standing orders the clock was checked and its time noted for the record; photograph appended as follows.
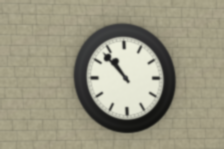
10:53
